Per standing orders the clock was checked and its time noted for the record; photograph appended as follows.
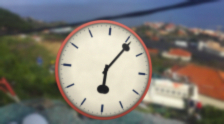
6:06
